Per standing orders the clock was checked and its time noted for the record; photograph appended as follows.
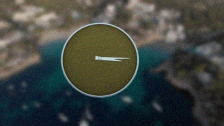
3:15
